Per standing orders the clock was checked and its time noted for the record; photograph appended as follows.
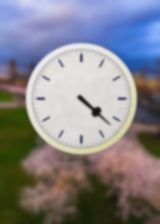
4:22
